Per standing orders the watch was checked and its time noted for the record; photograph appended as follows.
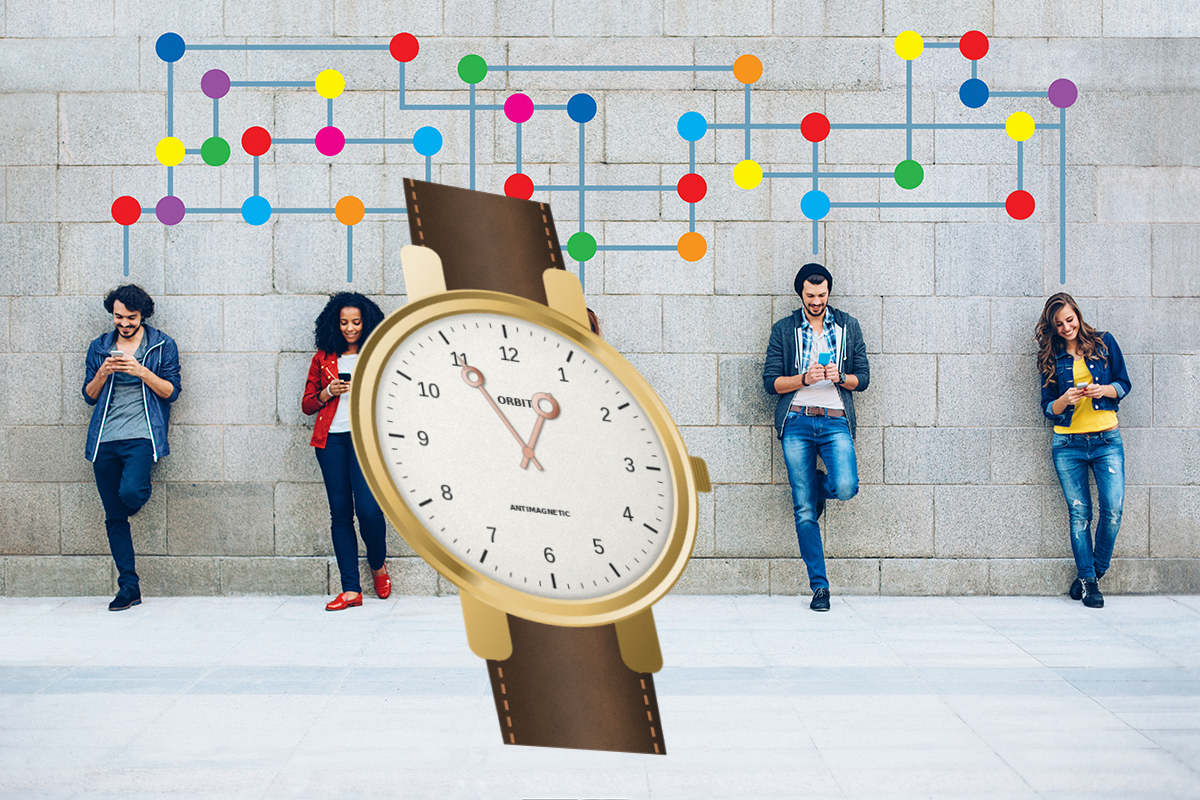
12:55
